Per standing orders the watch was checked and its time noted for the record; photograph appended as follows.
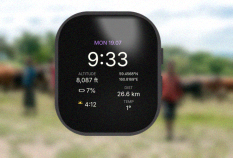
9:33
